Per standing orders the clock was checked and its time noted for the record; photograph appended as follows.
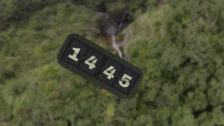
14:45
